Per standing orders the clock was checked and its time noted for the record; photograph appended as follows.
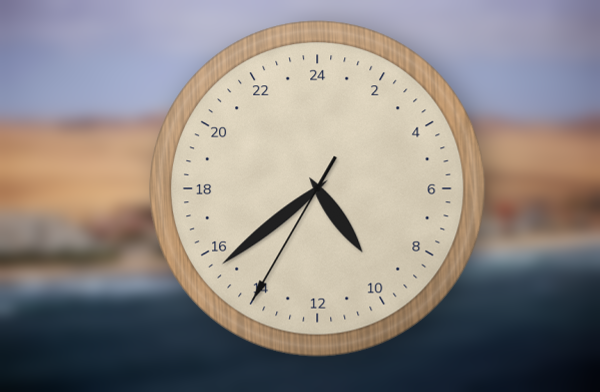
9:38:35
